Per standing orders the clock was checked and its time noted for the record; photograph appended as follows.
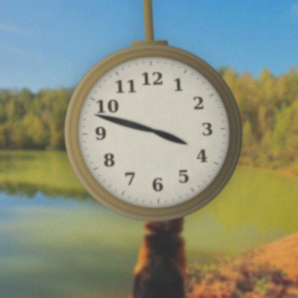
3:48
